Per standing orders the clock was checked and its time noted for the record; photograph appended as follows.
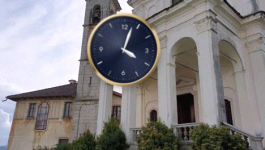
4:03
